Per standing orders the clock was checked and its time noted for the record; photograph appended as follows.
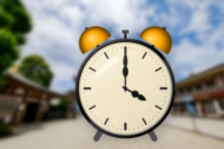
4:00
